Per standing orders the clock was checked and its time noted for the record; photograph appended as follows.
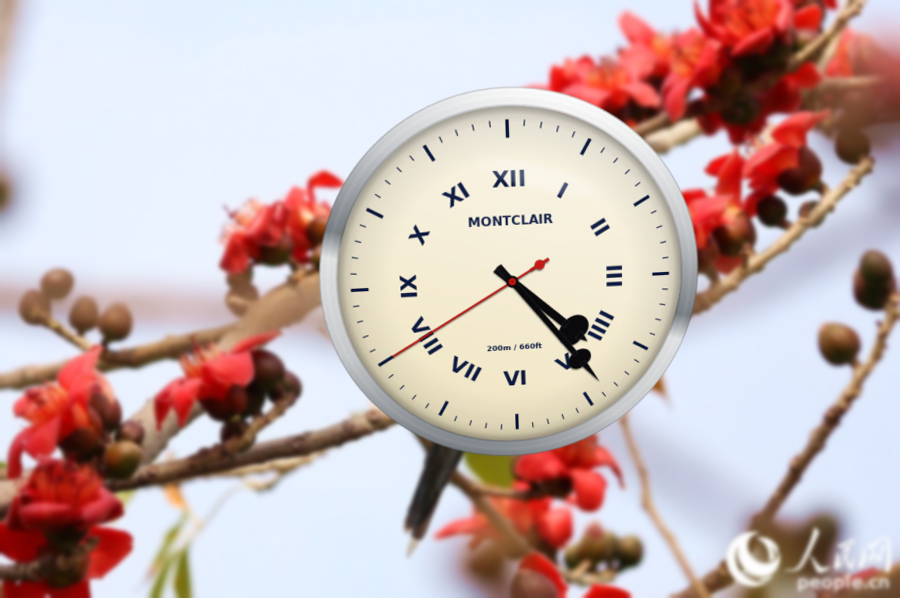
4:23:40
